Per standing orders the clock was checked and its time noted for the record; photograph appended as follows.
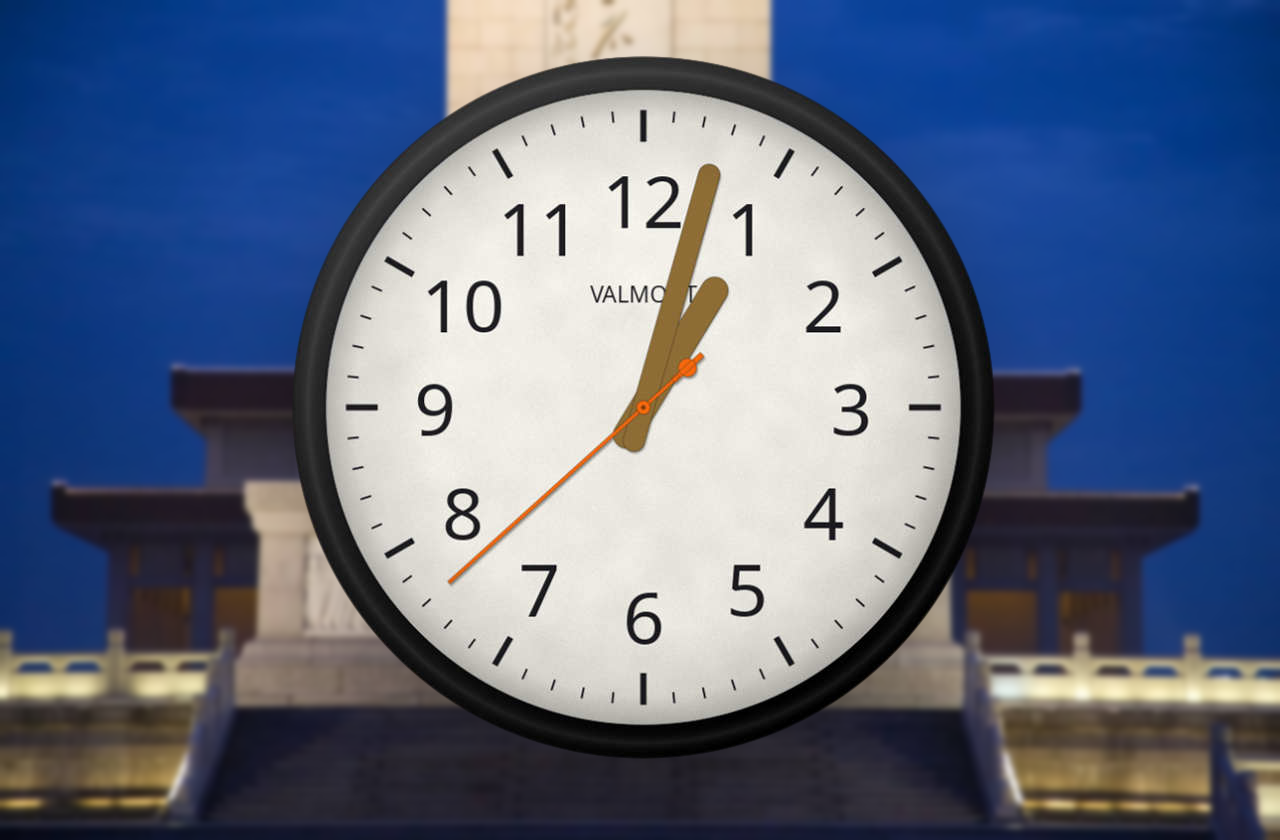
1:02:38
